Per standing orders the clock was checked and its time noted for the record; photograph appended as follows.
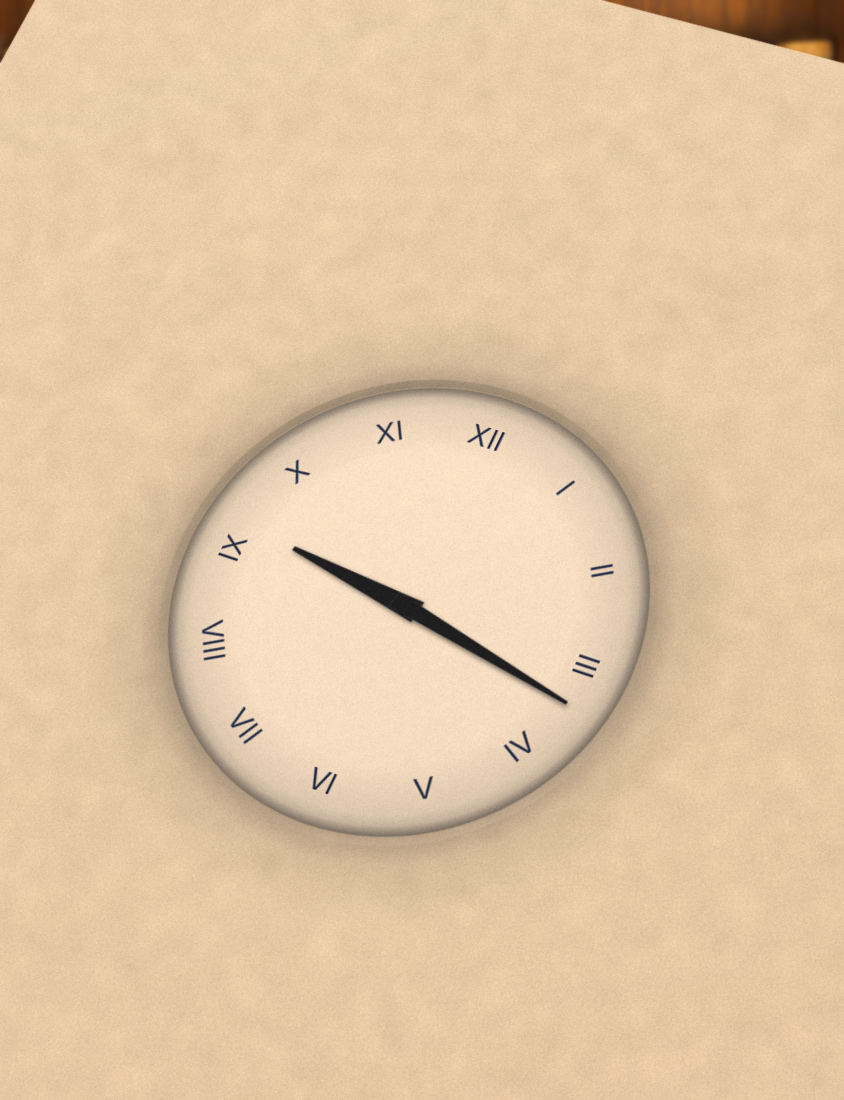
9:17
